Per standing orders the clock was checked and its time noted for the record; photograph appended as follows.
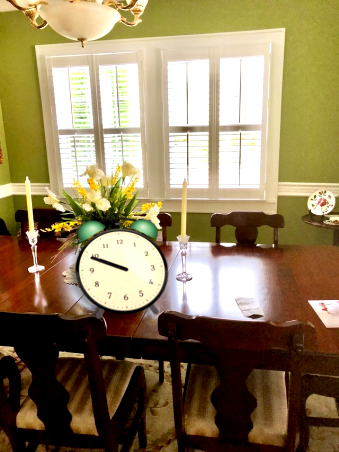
9:49
